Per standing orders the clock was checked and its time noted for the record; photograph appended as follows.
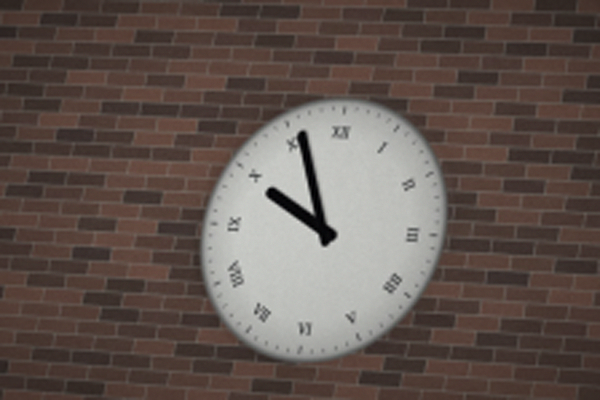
9:56
